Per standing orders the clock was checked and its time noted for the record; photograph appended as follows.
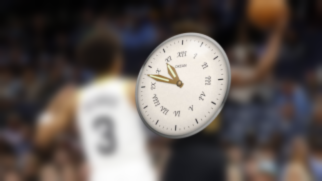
10:48
